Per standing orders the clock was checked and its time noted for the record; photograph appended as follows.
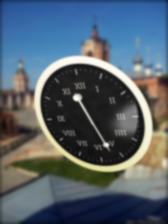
11:27
